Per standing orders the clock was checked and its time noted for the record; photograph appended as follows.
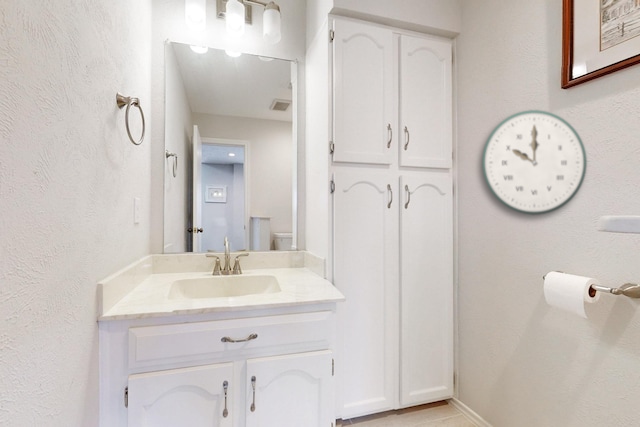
10:00
